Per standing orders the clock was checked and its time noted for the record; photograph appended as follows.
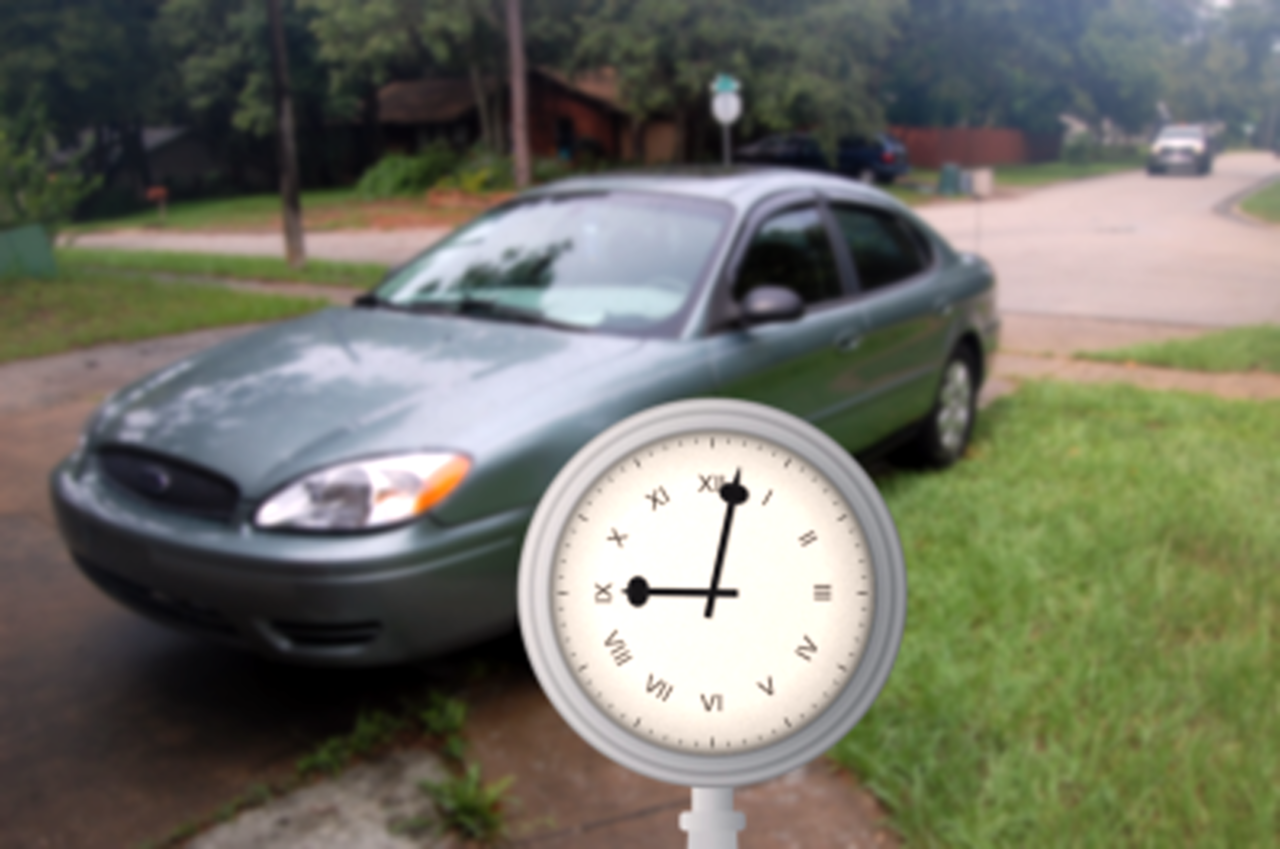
9:02
